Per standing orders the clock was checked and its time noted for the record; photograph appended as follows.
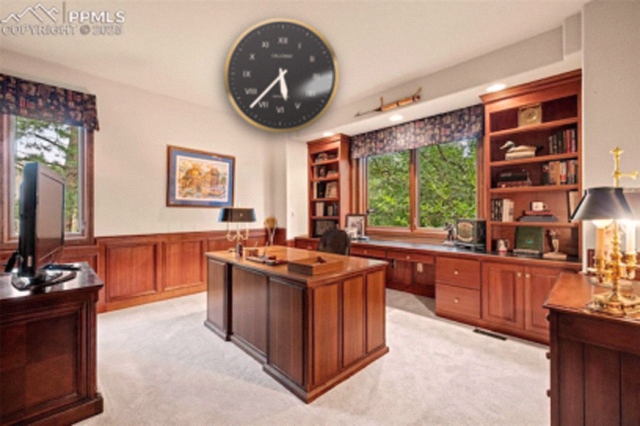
5:37
